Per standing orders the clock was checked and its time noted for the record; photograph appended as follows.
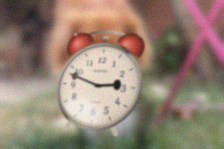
2:48
